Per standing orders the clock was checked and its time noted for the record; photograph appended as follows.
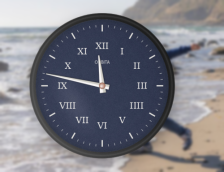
11:47
